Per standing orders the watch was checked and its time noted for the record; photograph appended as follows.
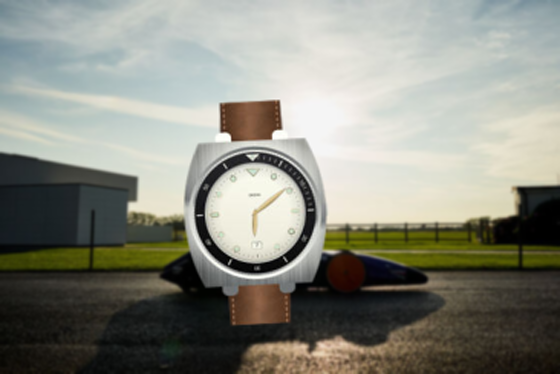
6:09
